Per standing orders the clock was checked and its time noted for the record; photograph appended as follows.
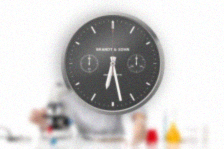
6:28
